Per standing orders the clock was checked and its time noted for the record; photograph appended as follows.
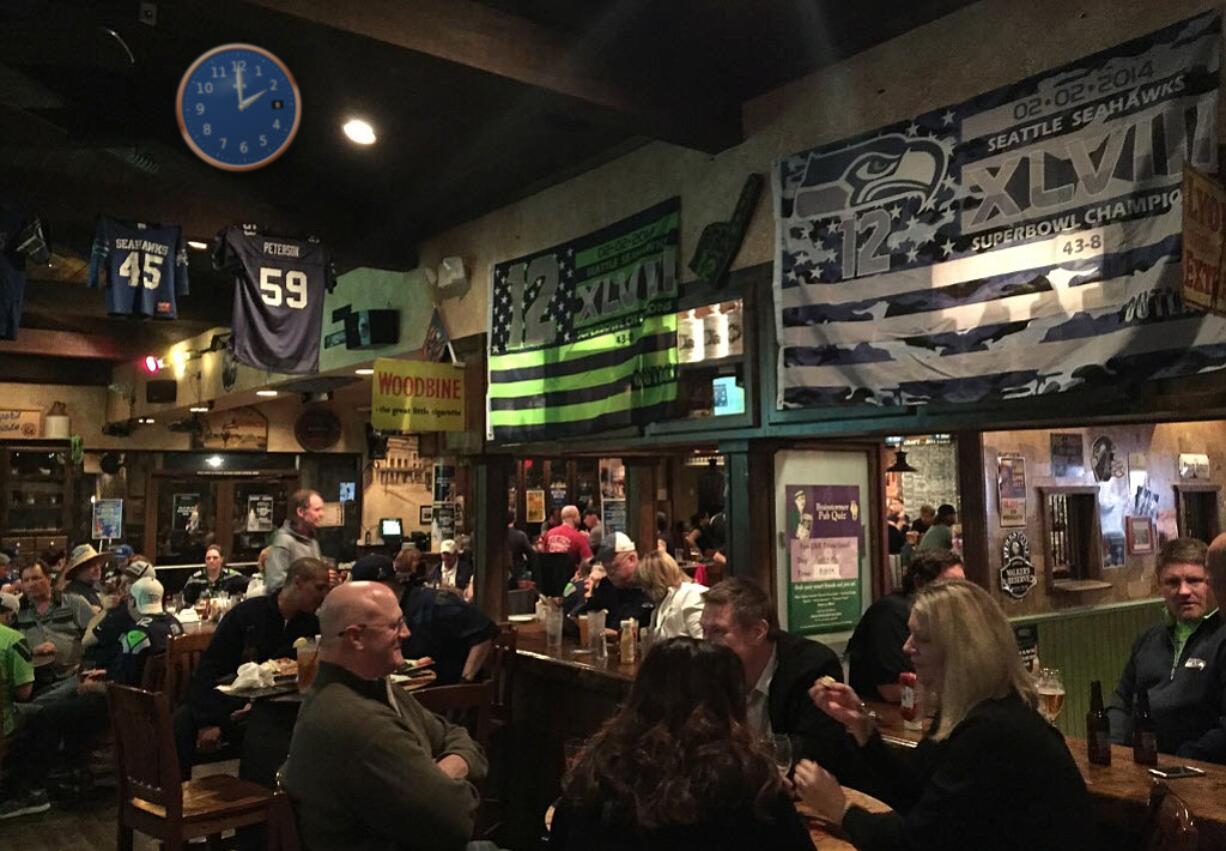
2:00
